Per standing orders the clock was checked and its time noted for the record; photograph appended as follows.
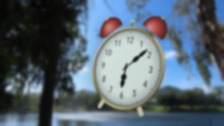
6:08
